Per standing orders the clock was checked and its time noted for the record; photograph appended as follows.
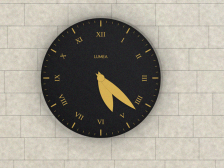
5:22
